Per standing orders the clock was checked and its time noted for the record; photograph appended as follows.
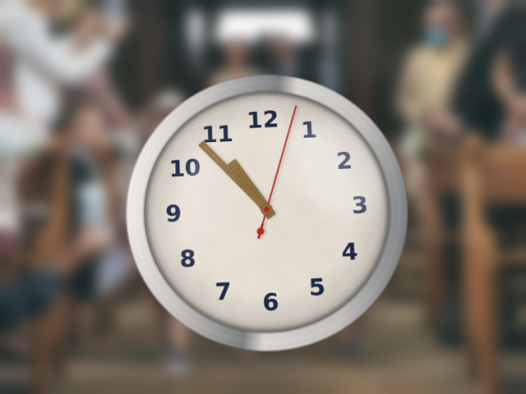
10:53:03
